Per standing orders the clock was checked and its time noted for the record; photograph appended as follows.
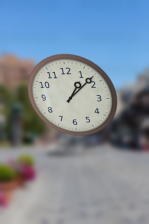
1:08
